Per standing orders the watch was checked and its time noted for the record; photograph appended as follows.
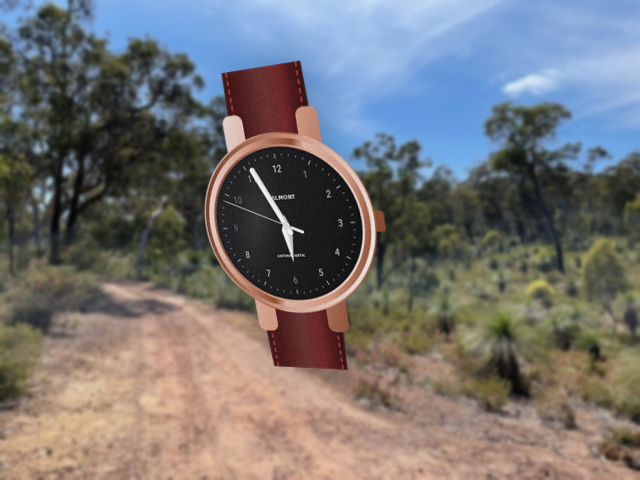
5:55:49
